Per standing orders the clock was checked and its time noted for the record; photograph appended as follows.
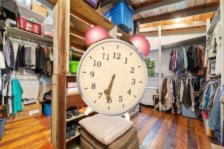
6:31
